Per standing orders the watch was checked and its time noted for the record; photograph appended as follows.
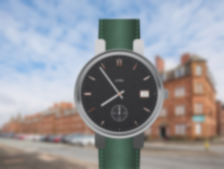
7:54
